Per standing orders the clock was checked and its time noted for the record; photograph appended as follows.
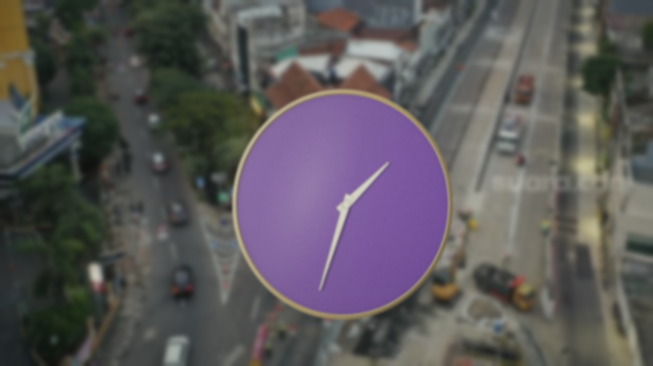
1:33
